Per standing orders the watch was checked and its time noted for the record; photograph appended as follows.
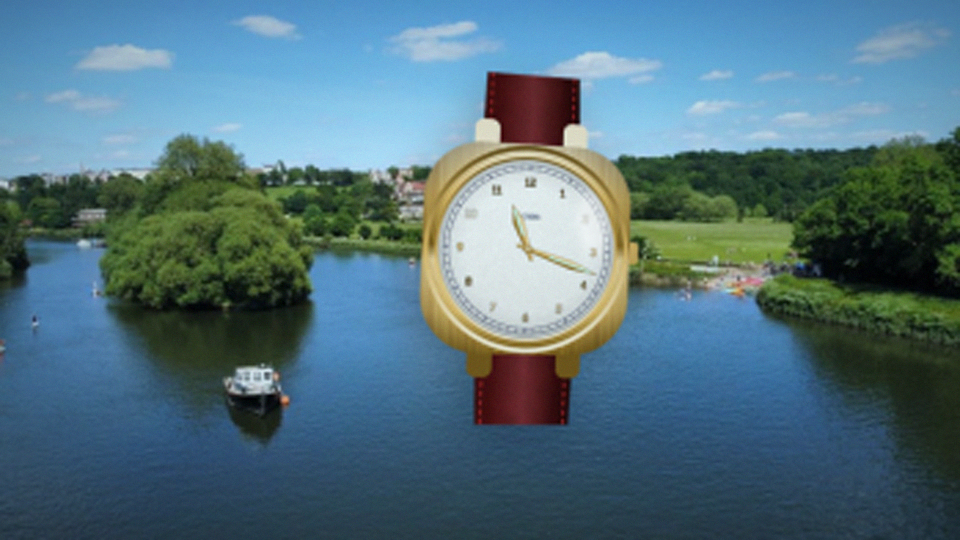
11:18
